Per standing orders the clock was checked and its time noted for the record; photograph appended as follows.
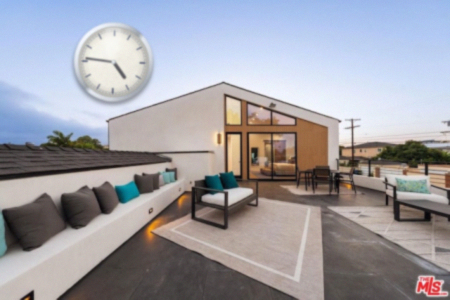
4:46
